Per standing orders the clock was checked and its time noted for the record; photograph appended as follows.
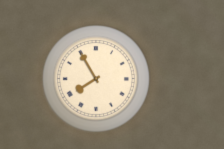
7:55
